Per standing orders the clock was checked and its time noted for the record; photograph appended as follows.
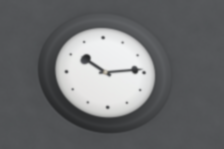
10:14
